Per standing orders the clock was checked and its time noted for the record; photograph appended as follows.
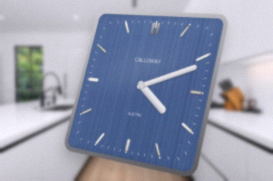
4:11
